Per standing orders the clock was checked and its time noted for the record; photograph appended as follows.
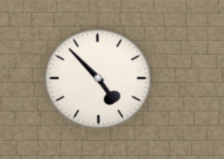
4:53
